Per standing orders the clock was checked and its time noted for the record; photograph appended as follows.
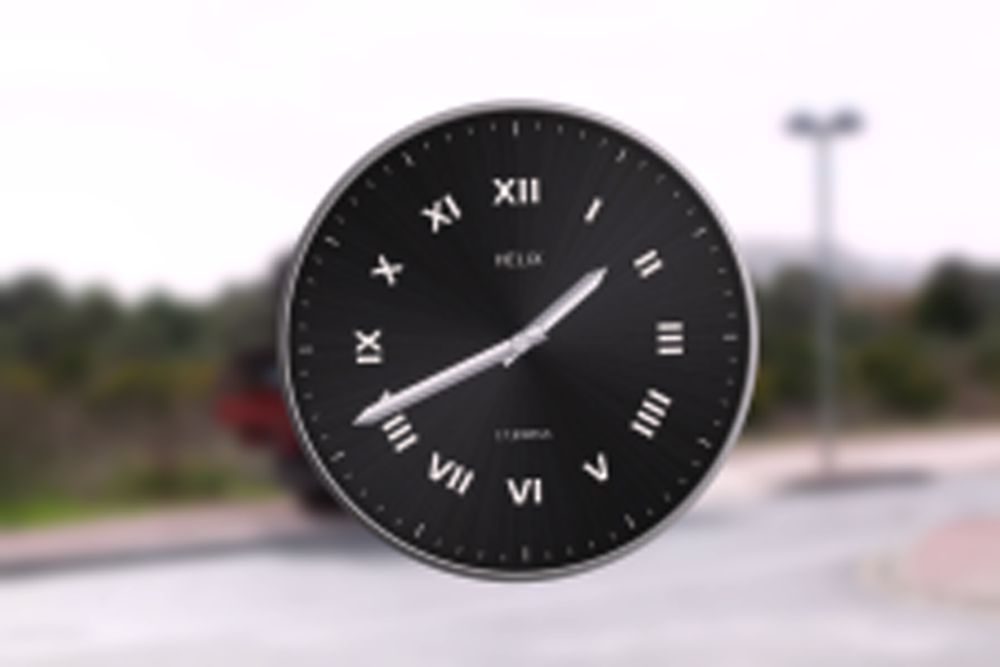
1:41
